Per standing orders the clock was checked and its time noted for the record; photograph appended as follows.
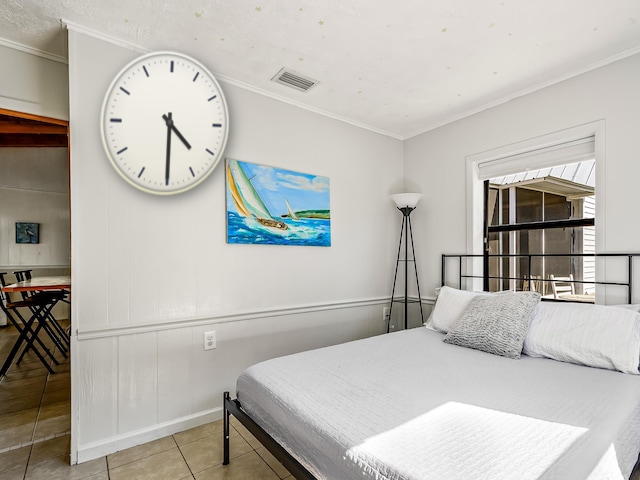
4:30
